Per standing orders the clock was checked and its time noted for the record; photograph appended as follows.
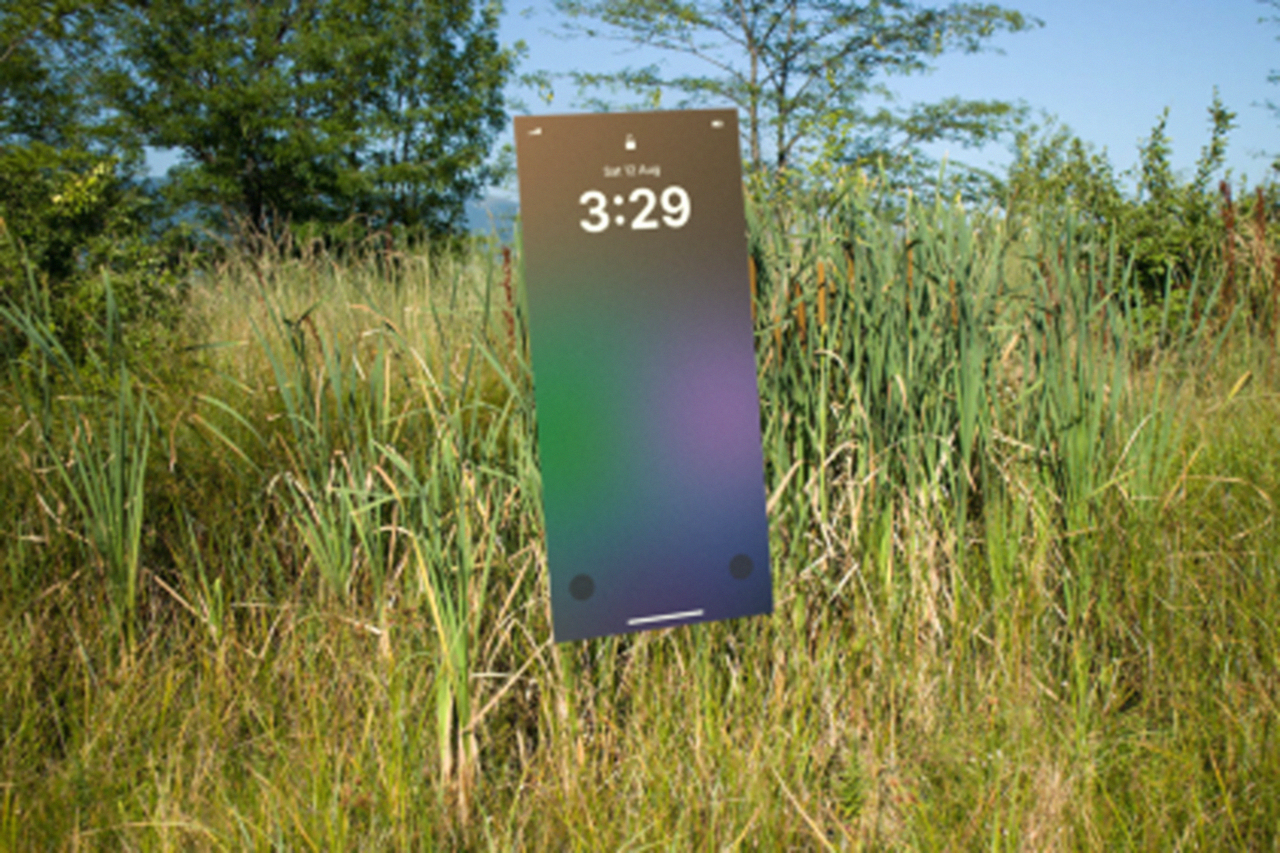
3:29
